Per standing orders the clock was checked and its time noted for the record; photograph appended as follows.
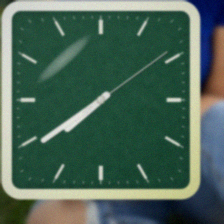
7:39:09
